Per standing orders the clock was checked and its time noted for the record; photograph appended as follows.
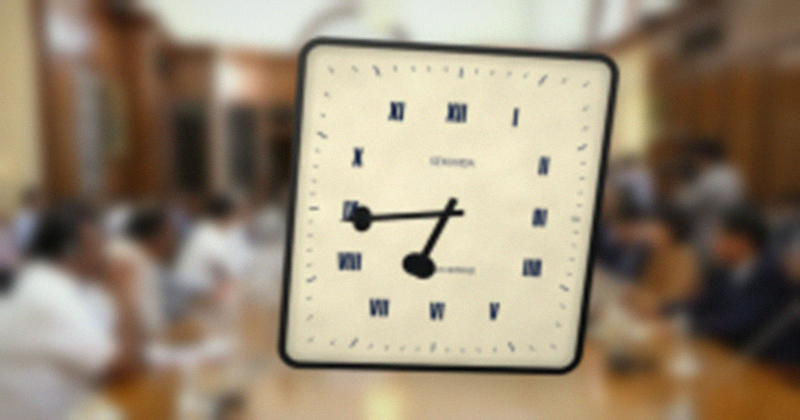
6:44
